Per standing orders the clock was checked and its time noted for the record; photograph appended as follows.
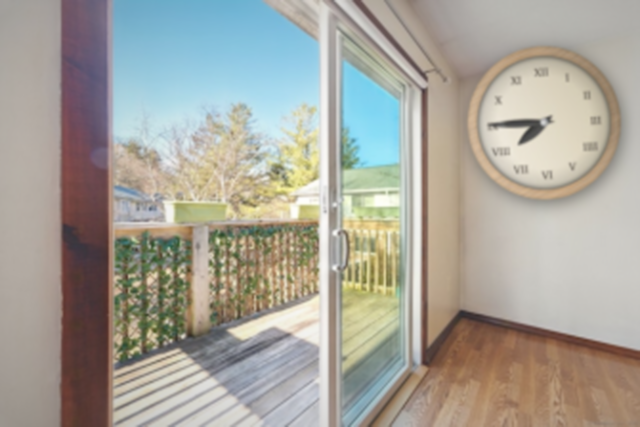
7:45
